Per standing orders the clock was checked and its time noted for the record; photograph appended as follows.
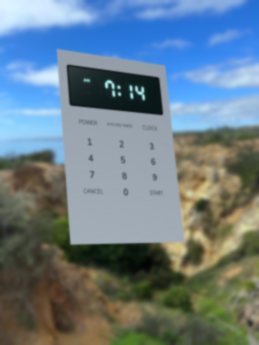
7:14
